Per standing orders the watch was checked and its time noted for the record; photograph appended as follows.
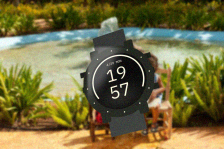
19:57
